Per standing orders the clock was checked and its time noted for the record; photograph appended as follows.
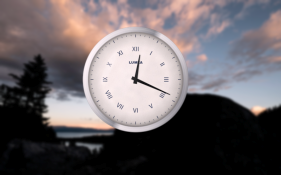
12:19
